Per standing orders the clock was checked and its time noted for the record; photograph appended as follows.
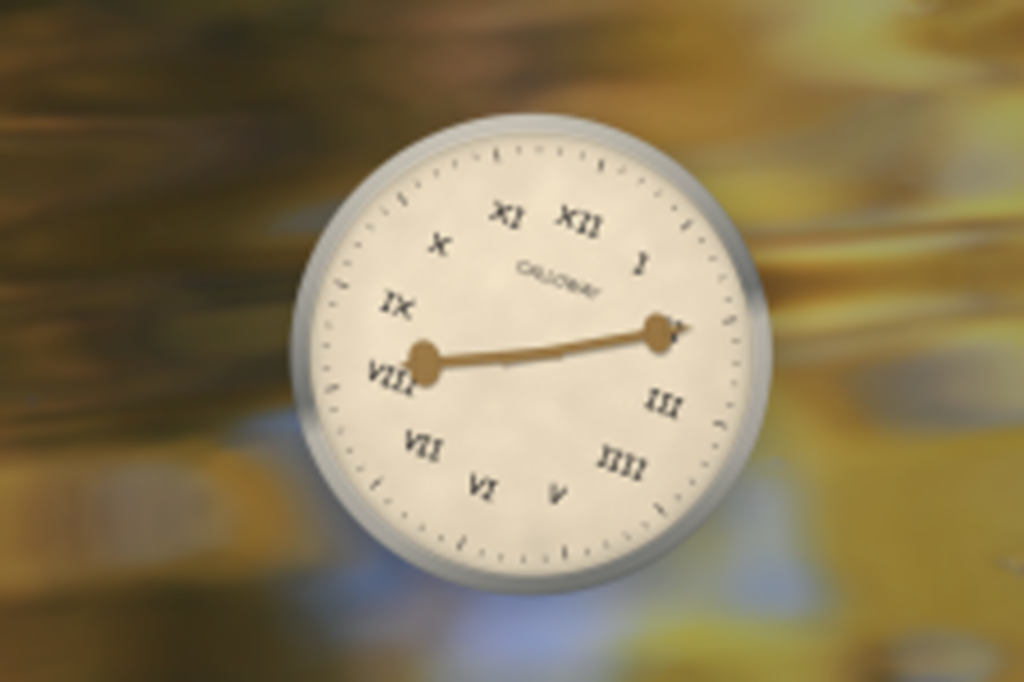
8:10
